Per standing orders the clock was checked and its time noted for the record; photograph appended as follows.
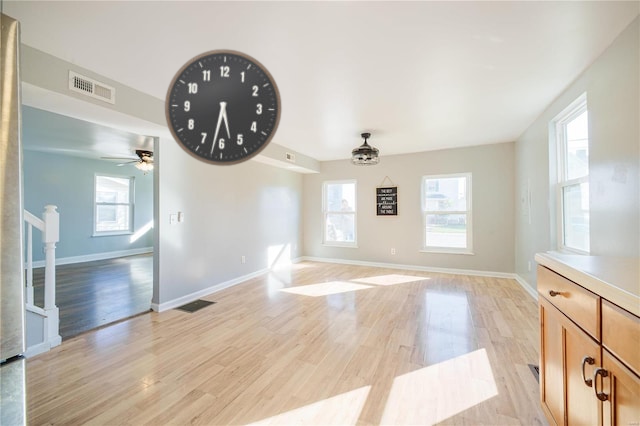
5:32
